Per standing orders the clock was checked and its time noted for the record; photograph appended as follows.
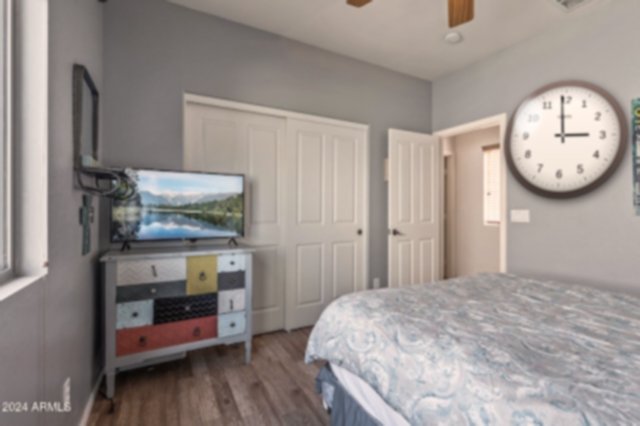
2:59
